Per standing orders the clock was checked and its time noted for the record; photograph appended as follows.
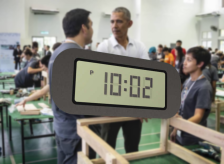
10:02
